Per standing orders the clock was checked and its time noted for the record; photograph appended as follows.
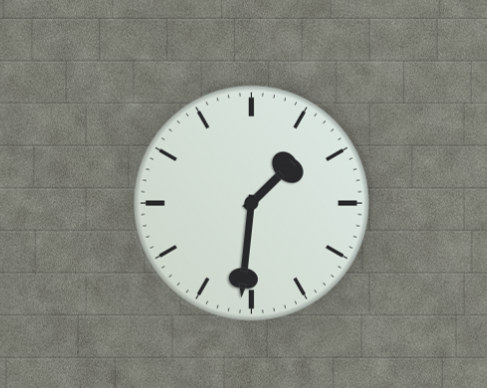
1:31
